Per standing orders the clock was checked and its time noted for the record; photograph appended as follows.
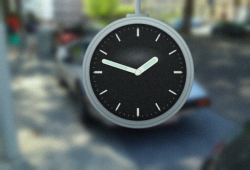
1:48
